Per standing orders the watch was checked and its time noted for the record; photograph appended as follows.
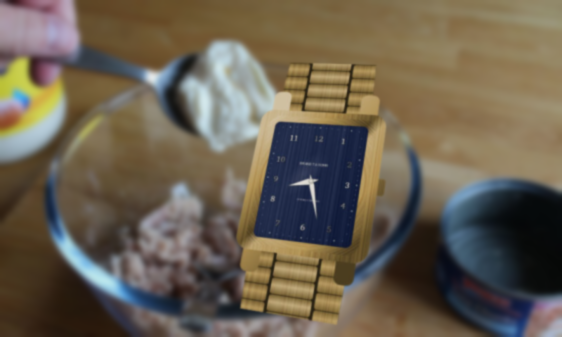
8:27
